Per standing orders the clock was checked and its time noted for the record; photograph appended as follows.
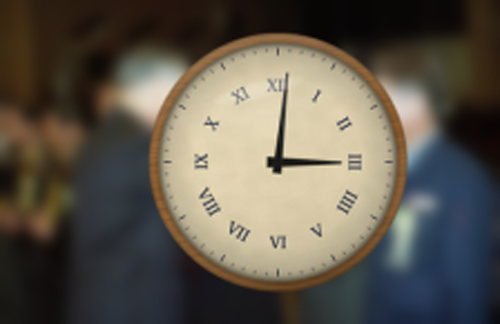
3:01
